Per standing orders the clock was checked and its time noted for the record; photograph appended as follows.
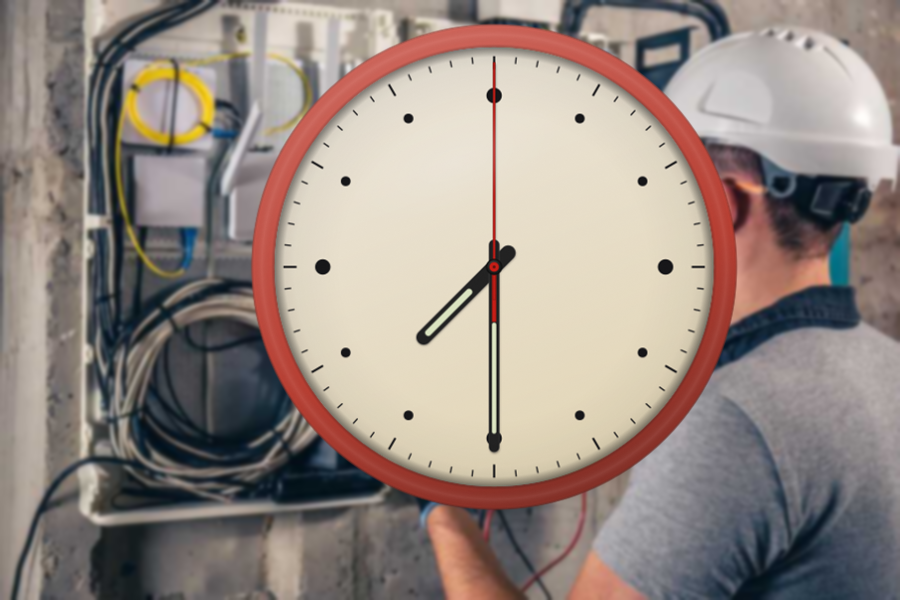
7:30:00
